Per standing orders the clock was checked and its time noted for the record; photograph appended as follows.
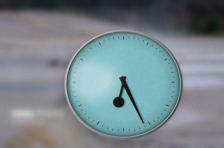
6:26
